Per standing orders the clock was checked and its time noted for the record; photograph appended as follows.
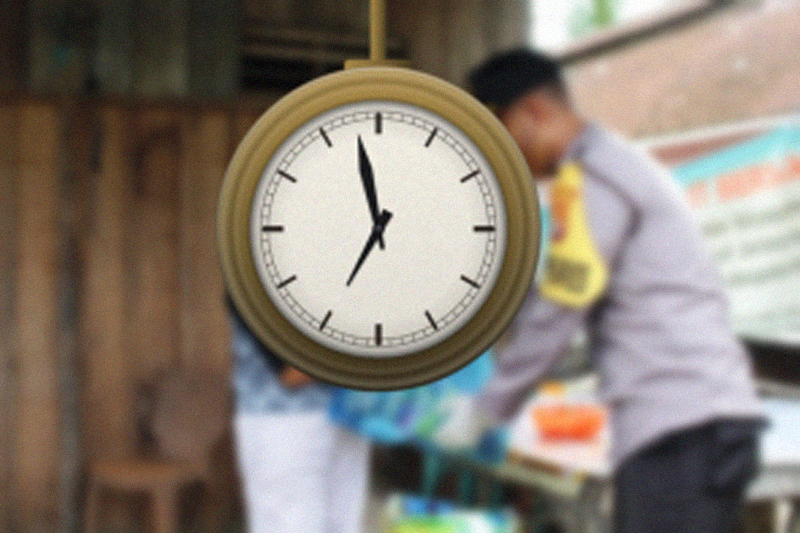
6:58
